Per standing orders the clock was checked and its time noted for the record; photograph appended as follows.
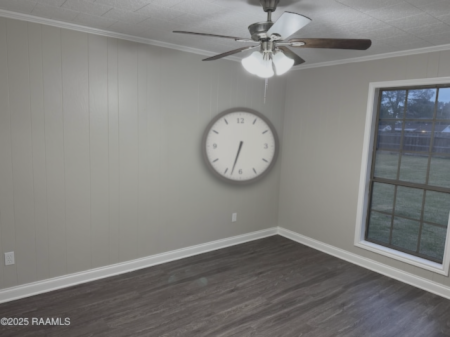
6:33
